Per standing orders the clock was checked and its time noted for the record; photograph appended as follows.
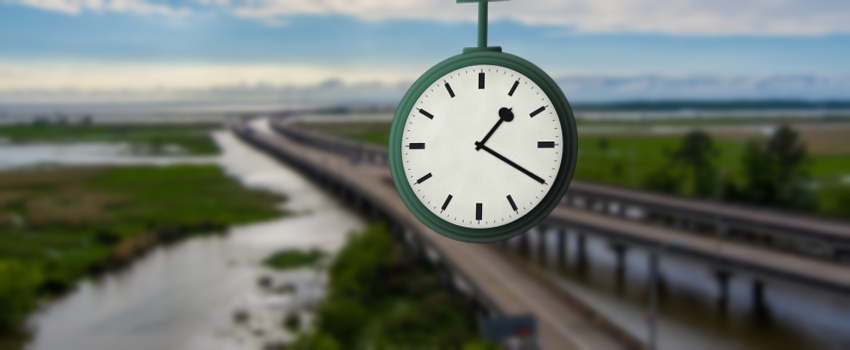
1:20
